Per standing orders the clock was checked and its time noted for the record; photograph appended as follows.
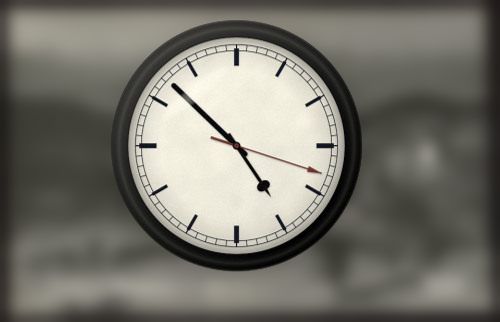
4:52:18
